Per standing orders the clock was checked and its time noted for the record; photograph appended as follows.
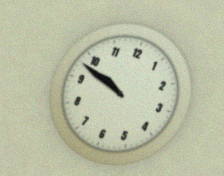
9:48
